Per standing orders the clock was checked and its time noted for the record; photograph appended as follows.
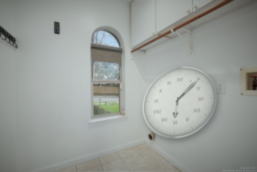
6:07
